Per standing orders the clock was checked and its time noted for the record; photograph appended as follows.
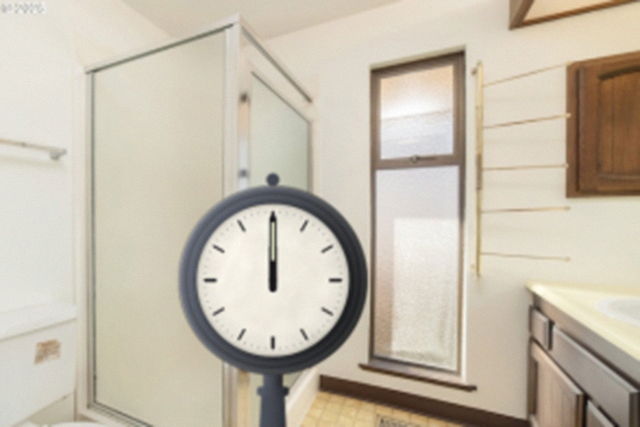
12:00
